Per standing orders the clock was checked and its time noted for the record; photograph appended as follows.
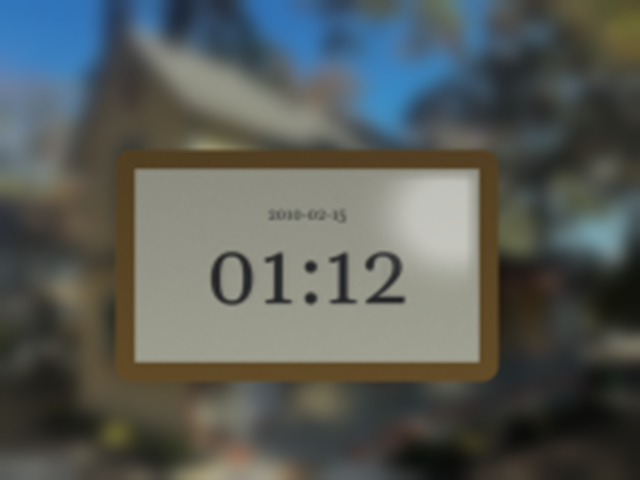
1:12
